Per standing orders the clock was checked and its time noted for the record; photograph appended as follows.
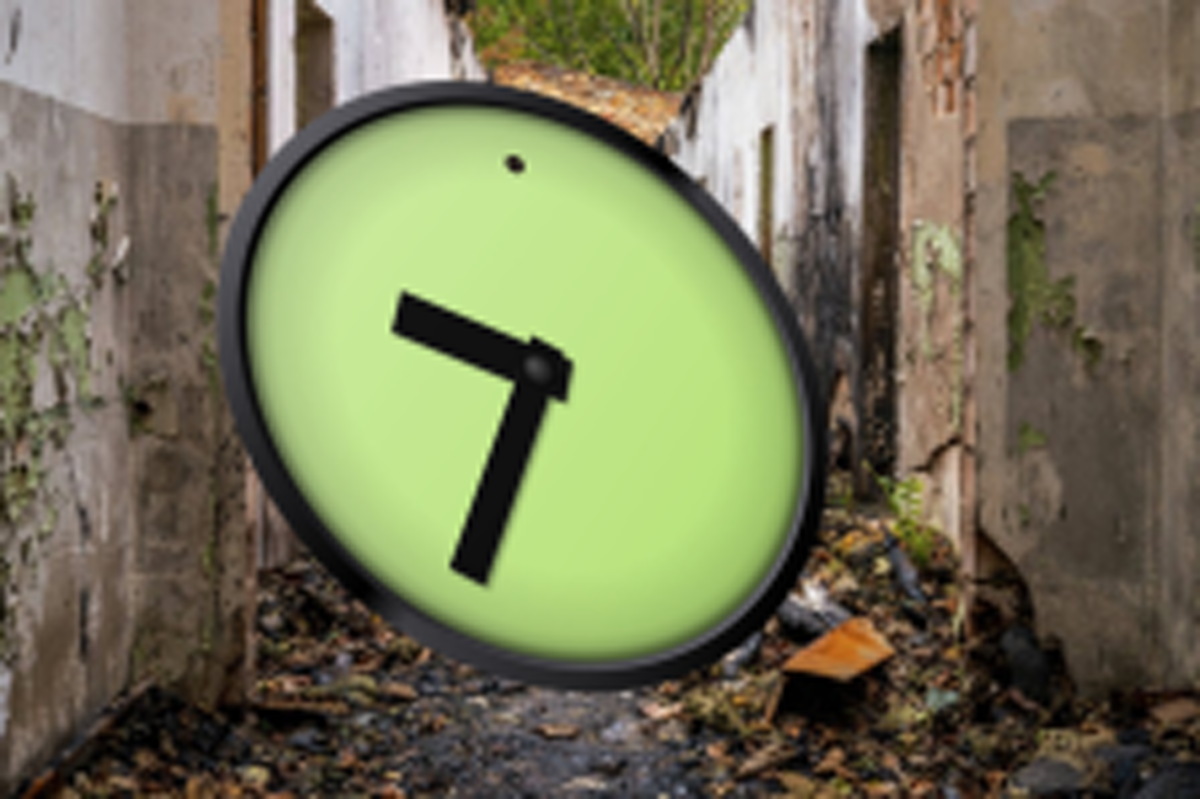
9:34
